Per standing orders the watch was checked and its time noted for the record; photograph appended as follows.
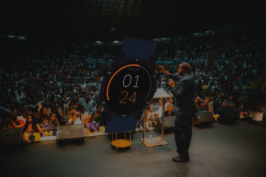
1:24
